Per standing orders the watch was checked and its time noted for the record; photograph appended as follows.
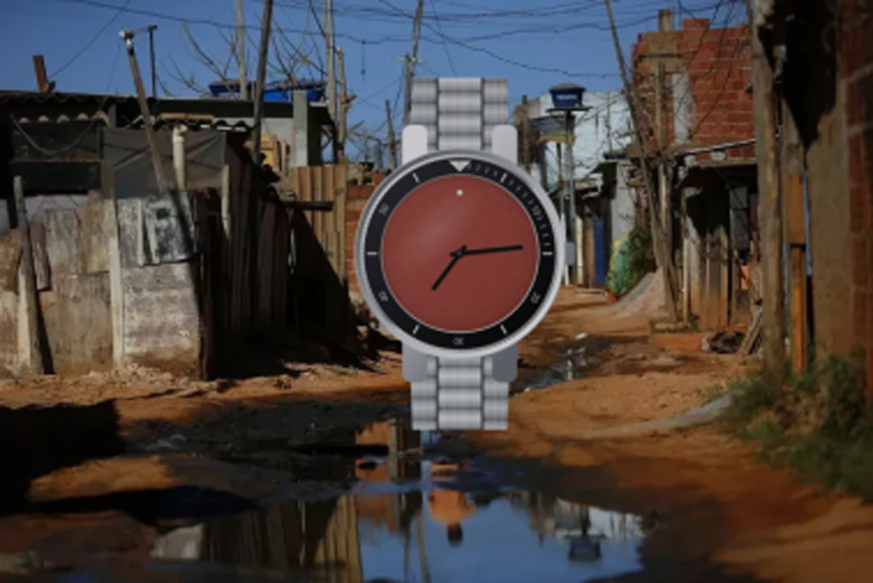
7:14
